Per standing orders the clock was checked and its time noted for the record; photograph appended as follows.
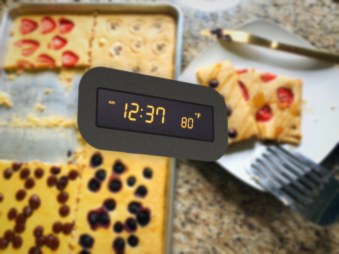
12:37
